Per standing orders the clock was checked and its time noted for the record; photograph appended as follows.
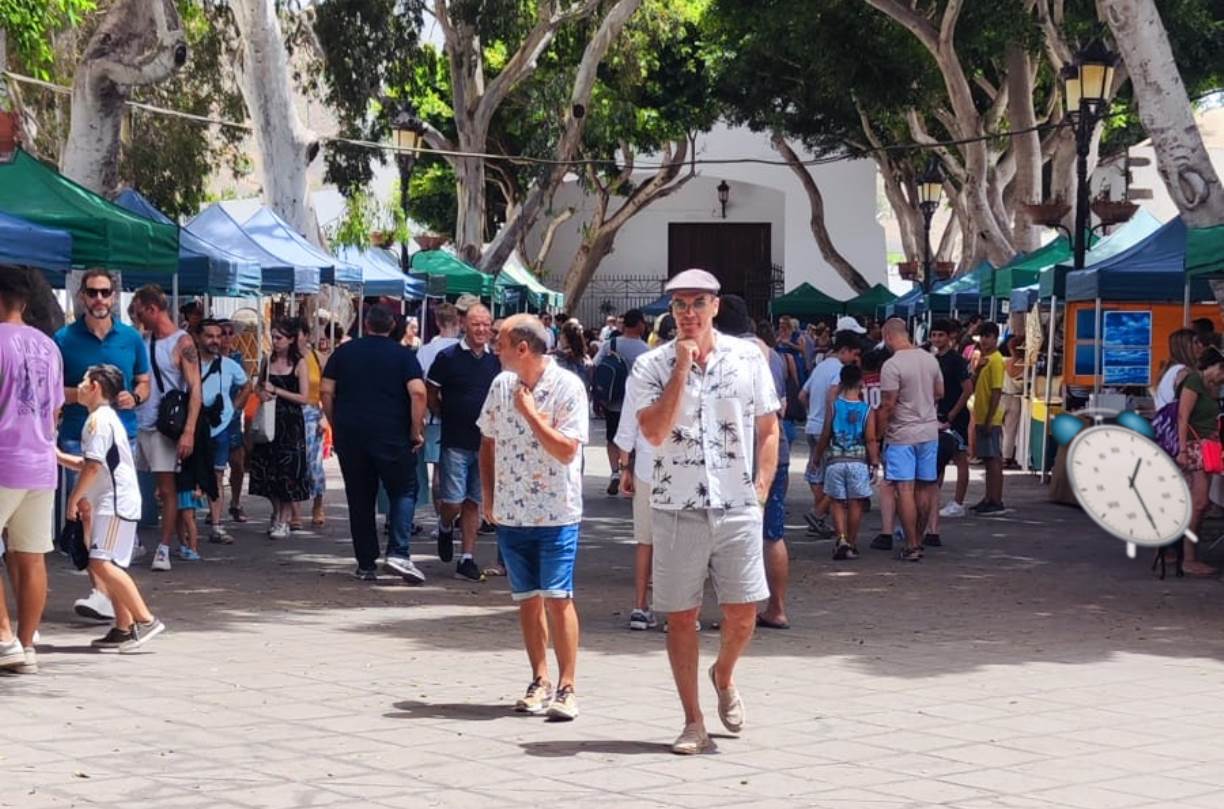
1:30
